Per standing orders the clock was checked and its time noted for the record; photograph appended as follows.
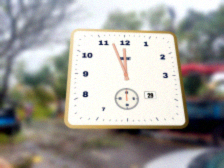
11:57
